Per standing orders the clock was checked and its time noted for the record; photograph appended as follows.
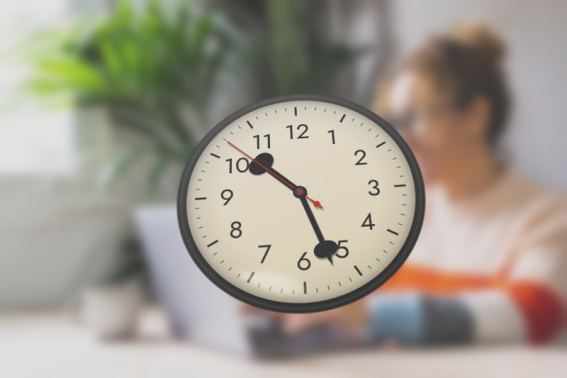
10:26:52
